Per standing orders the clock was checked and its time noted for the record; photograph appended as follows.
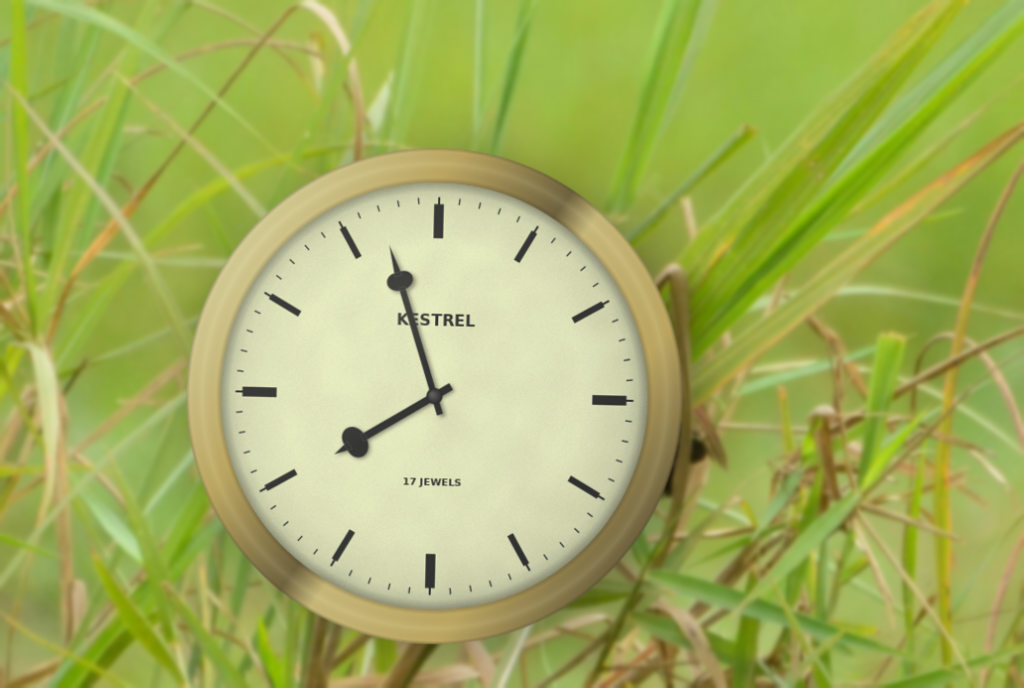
7:57
